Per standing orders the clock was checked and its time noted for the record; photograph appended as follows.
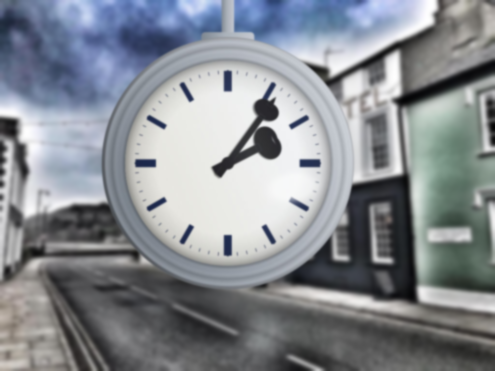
2:06
